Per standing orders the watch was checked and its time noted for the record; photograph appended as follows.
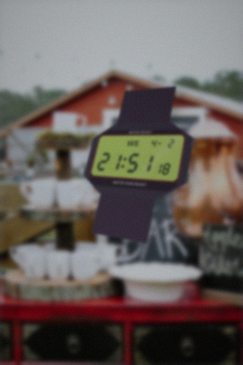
21:51
